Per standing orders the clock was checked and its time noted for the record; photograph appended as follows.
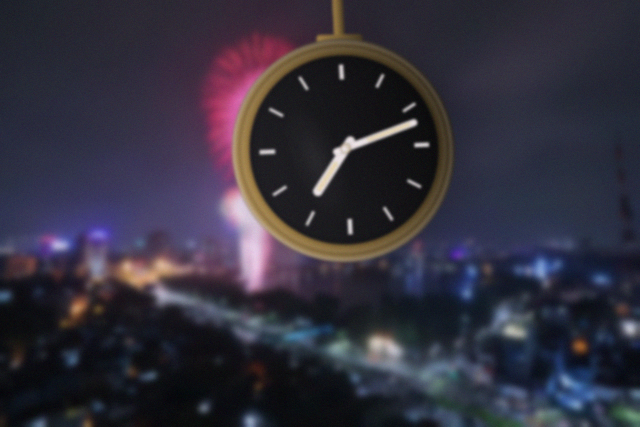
7:12
